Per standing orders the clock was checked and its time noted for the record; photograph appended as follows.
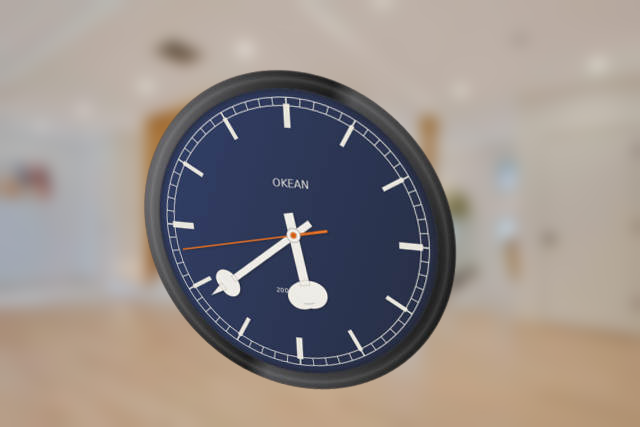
5:38:43
